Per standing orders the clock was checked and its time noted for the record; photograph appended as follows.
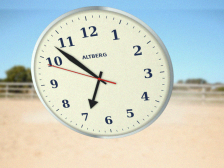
6:52:49
